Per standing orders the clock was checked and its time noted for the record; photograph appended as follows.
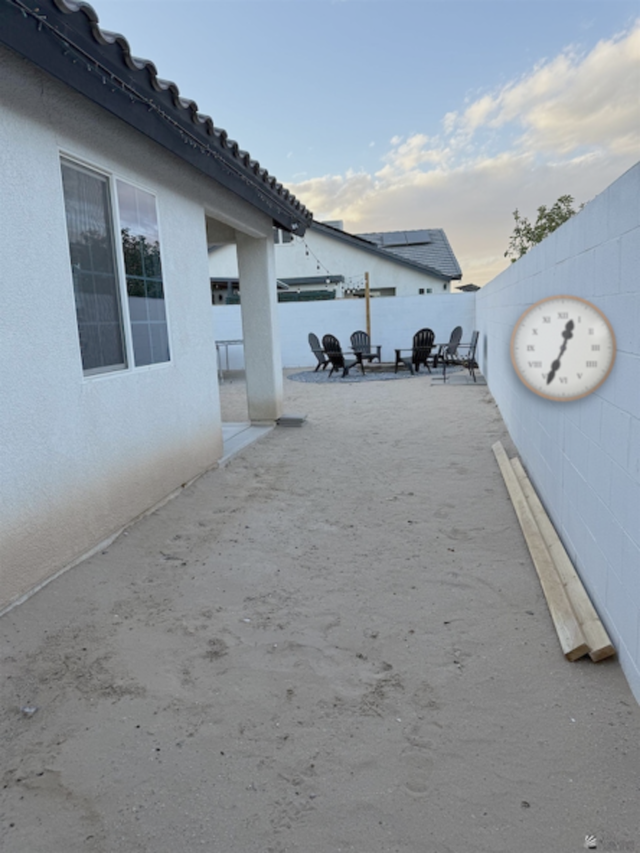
12:34
